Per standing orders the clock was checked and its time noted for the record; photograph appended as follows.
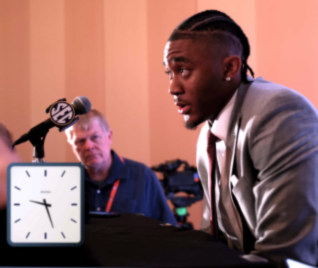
9:27
